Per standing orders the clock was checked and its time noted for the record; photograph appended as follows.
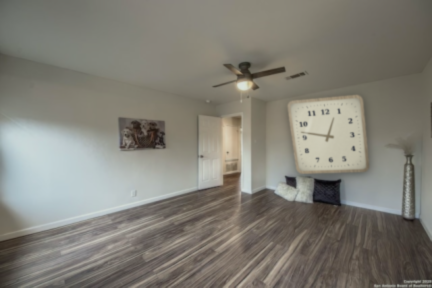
12:47
